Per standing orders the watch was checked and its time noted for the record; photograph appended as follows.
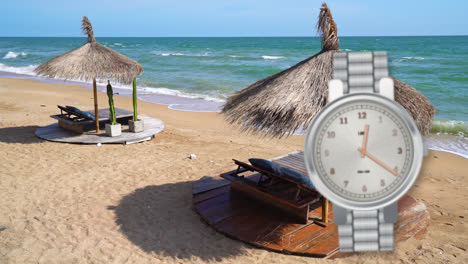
12:21
